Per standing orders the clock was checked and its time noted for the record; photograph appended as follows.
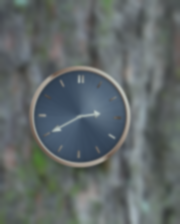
2:40
